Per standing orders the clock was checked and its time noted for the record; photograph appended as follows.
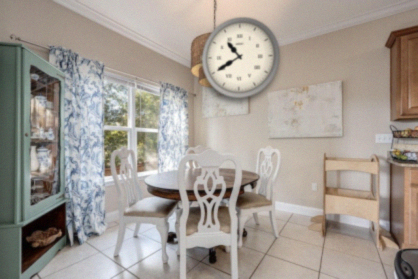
10:40
